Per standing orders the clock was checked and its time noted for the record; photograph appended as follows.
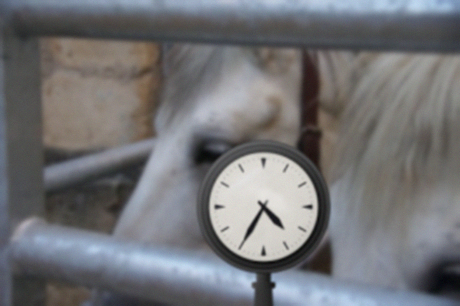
4:35
